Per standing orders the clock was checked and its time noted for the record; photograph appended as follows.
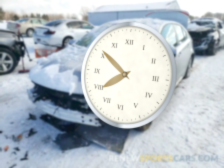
7:51
